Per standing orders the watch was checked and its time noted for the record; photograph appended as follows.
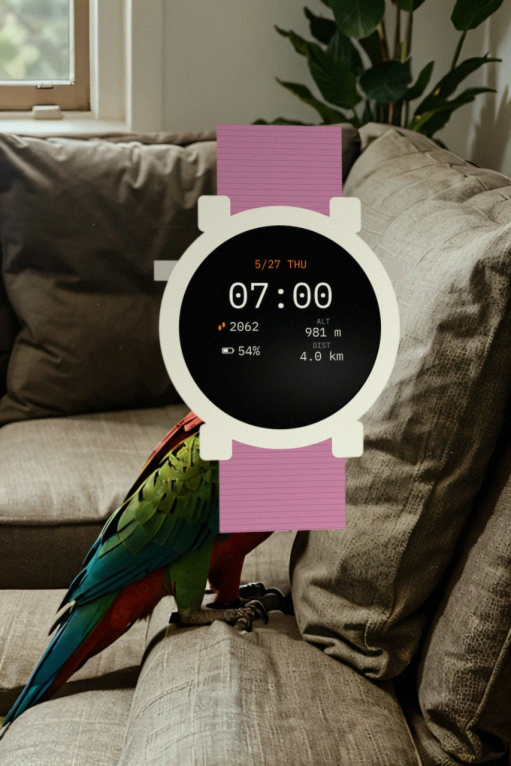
7:00
